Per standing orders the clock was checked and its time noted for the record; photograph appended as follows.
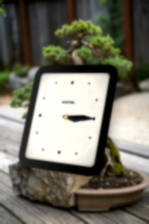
3:15
